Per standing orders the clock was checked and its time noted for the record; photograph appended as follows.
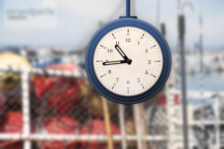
10:44
